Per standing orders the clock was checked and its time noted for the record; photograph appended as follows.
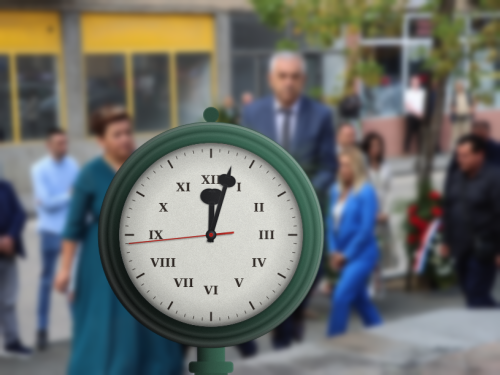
12:02:44
